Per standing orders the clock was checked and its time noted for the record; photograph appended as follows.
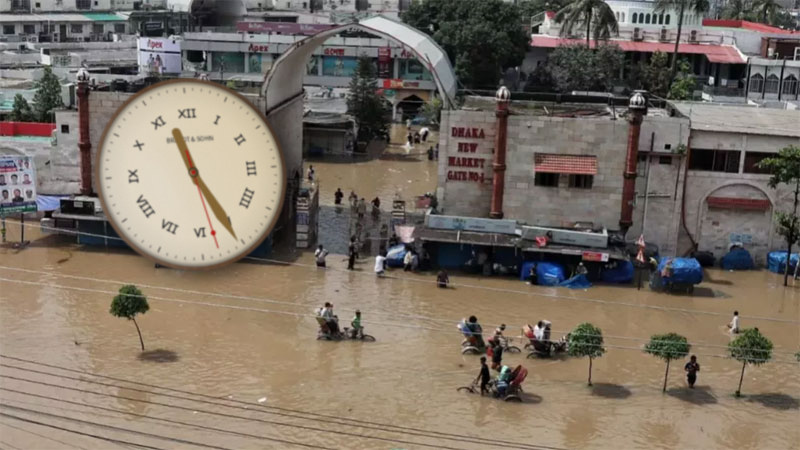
11:25:28
